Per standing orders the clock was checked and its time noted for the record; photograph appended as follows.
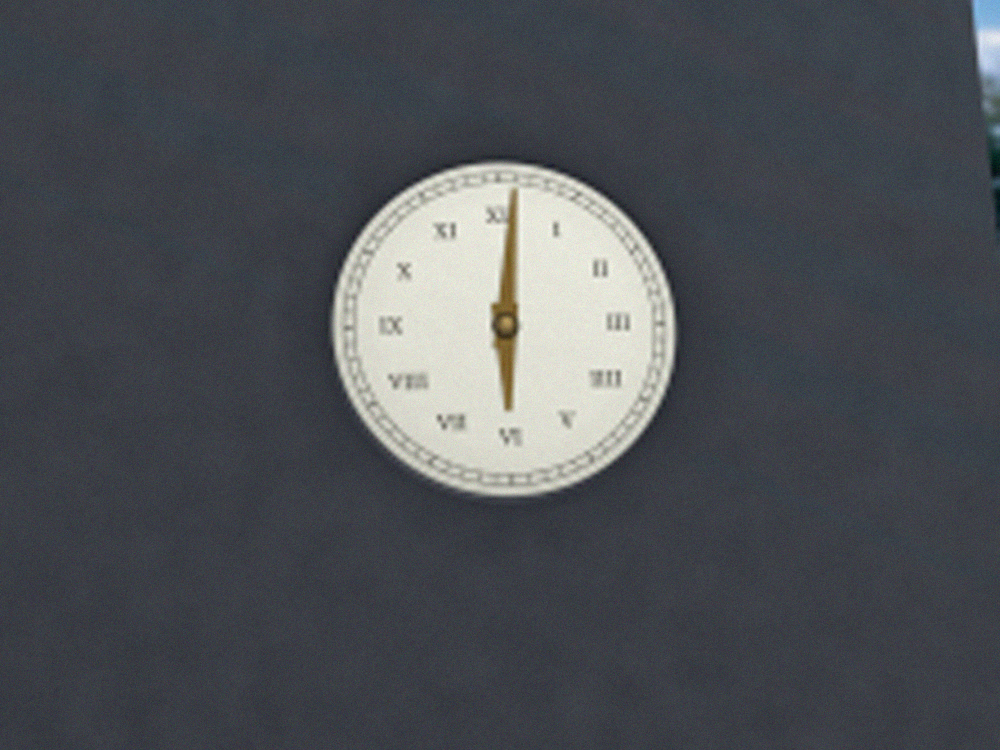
6:01
